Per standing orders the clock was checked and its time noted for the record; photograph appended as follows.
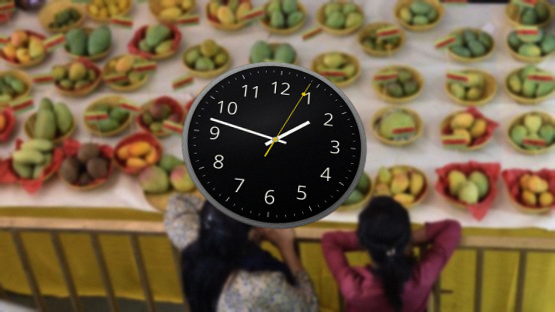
1:47:04
